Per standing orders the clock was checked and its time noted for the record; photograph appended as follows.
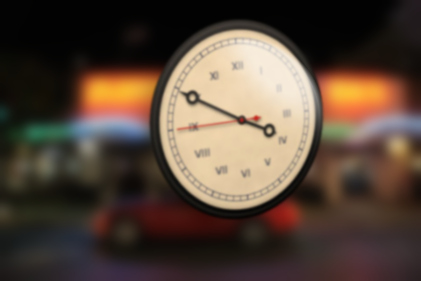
3:49:45
